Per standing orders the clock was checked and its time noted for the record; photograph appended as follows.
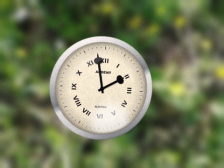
1:58
